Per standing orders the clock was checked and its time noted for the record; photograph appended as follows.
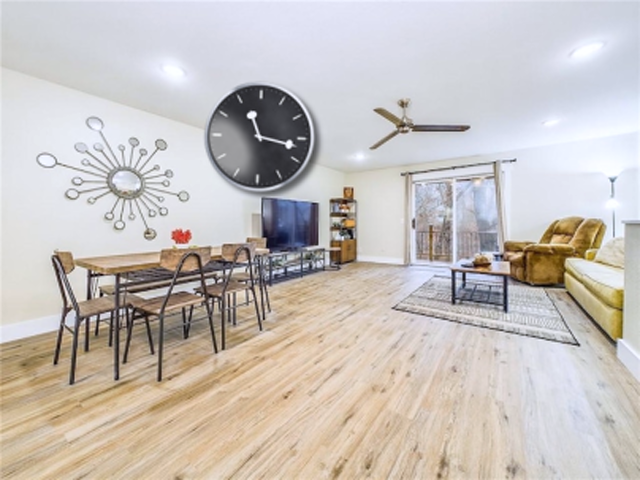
11:17
